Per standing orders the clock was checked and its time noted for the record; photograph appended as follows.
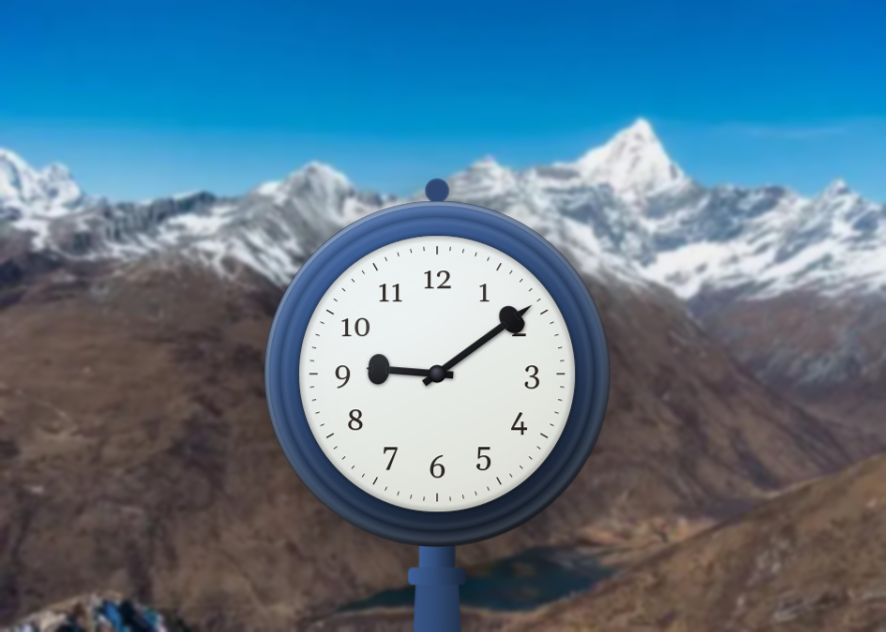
9:09
